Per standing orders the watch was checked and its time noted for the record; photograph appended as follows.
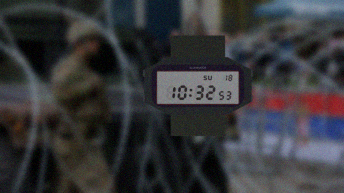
10:32:53
